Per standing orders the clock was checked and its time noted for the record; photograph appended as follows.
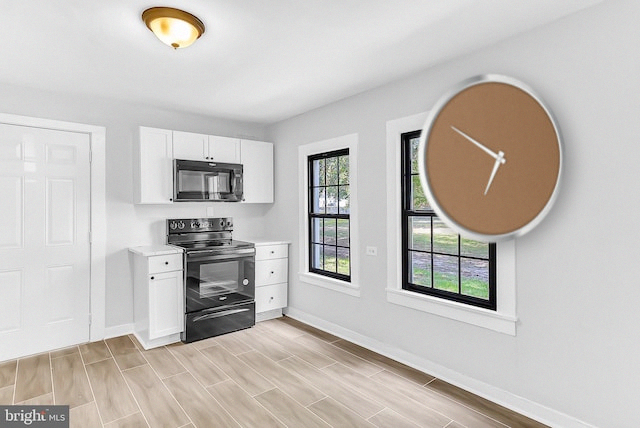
6:50
